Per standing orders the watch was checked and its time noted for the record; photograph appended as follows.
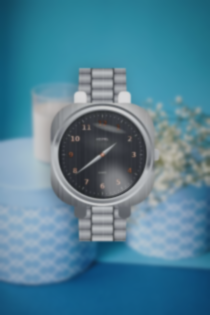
1:39
